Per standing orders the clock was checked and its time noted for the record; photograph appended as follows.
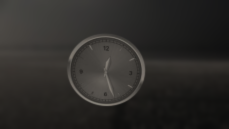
12:27
